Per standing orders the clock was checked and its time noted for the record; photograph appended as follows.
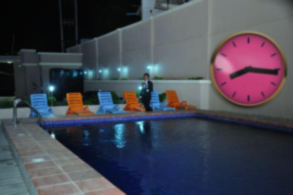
8:16
